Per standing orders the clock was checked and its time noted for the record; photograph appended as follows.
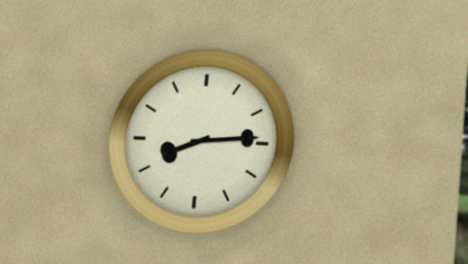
8:14
